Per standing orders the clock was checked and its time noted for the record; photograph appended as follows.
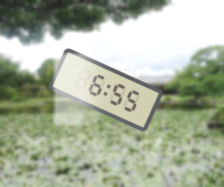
6:55
